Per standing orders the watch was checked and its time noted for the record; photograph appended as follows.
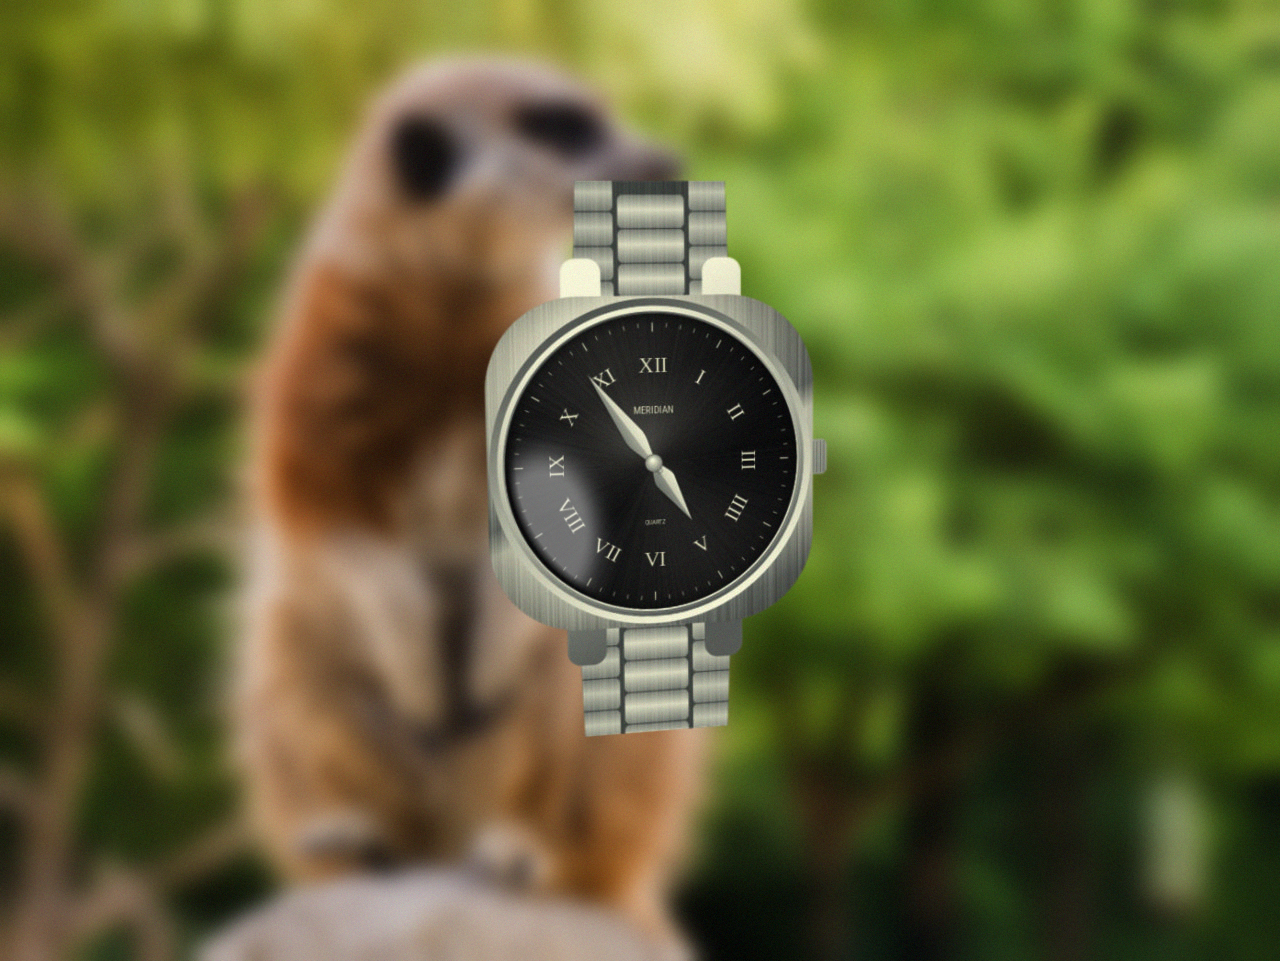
4:54
